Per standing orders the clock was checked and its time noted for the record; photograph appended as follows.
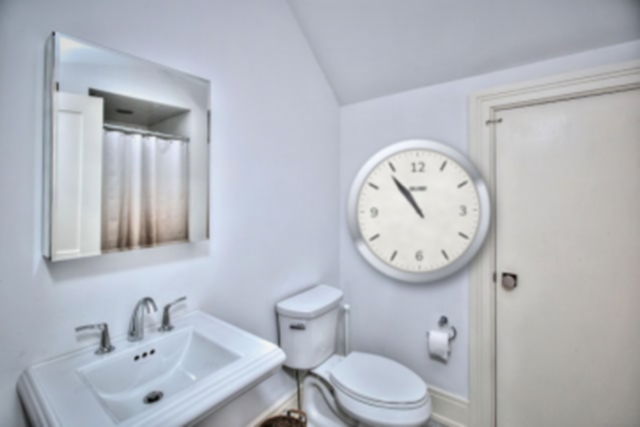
10:54
